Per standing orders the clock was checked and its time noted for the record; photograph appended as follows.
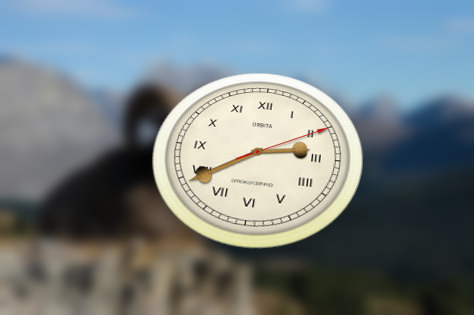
2:39:10
